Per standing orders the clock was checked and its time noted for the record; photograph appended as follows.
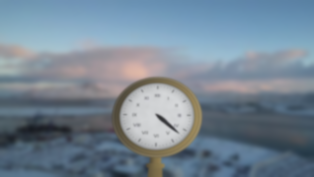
4:22
